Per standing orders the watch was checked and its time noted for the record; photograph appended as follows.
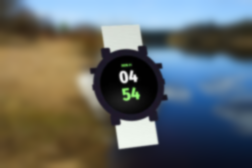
4:54
